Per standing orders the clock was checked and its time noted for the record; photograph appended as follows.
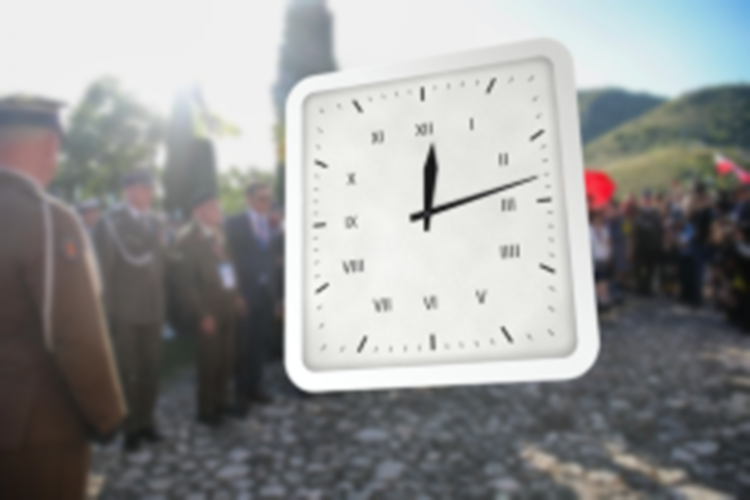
12:13
